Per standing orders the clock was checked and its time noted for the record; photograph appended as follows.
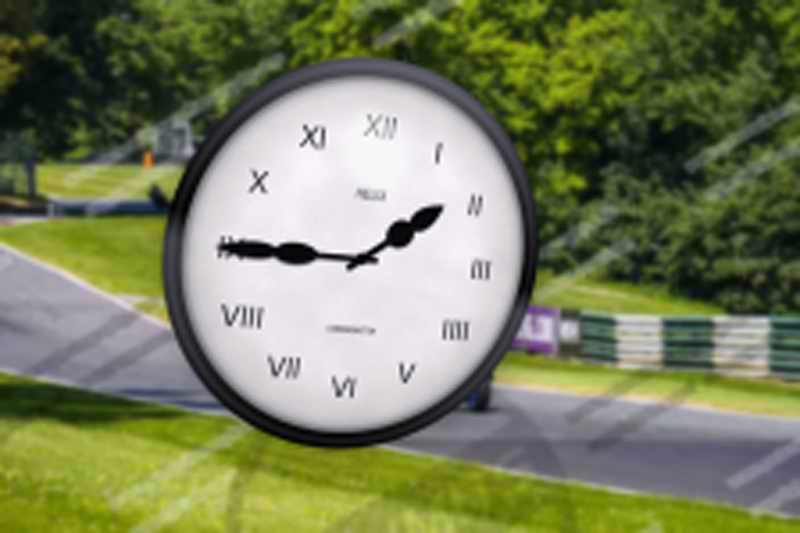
1:45
